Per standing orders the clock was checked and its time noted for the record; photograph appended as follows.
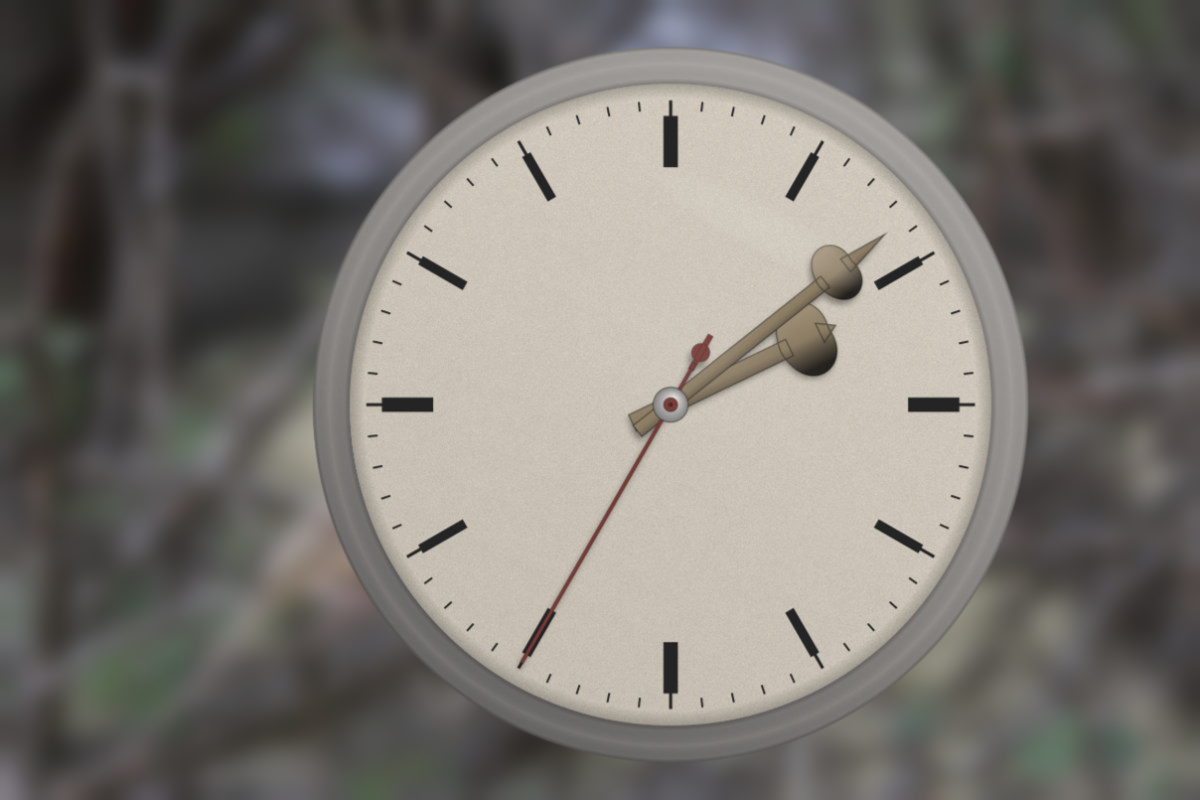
2:08:35
